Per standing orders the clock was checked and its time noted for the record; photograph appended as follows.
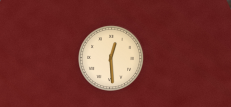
12:29
